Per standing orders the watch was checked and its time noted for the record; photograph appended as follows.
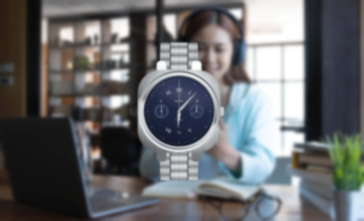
6:07
